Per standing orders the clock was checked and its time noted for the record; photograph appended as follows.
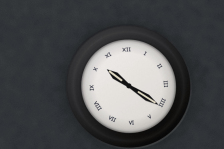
10:21
